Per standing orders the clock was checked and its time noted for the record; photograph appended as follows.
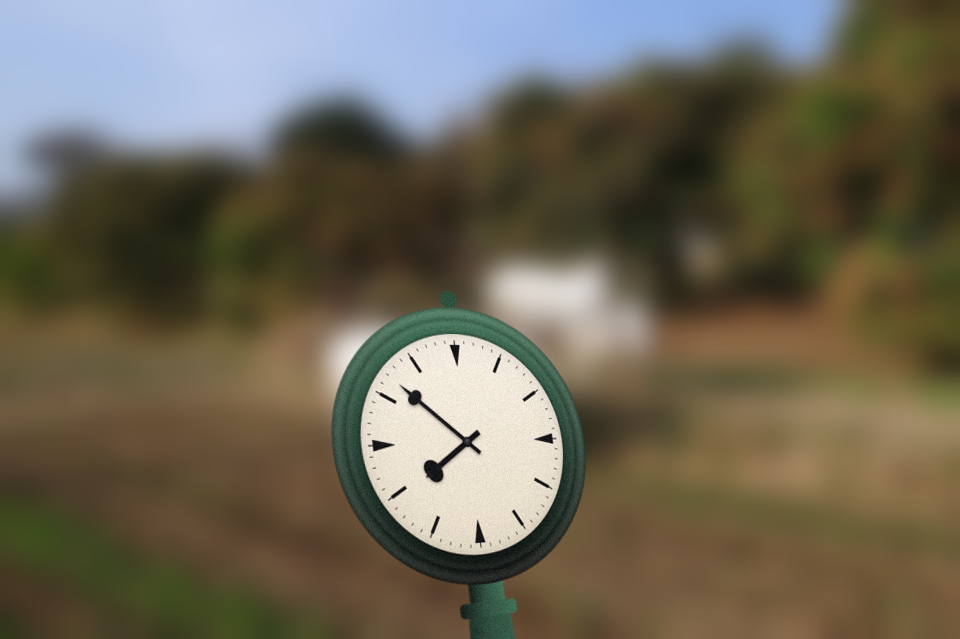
7:52
